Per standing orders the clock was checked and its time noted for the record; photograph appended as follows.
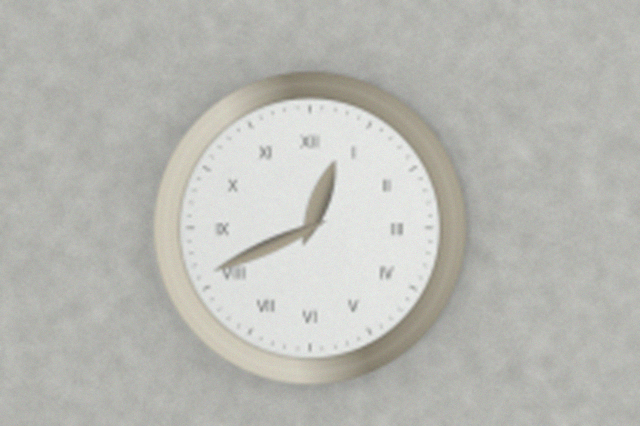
12:41
